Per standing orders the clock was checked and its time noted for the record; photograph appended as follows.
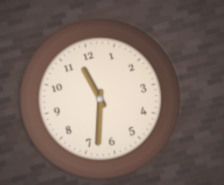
11:33
